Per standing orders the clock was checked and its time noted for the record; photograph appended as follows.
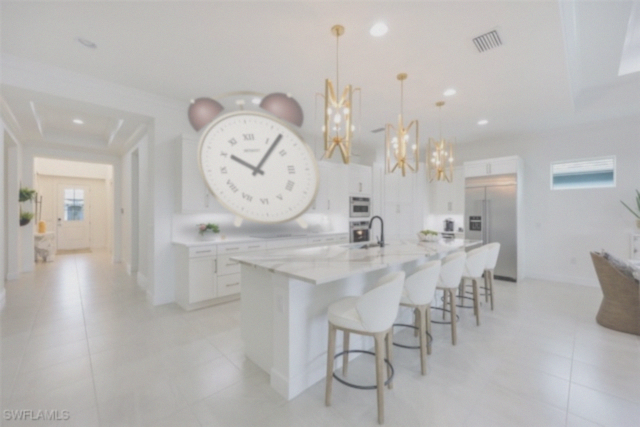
10:07
